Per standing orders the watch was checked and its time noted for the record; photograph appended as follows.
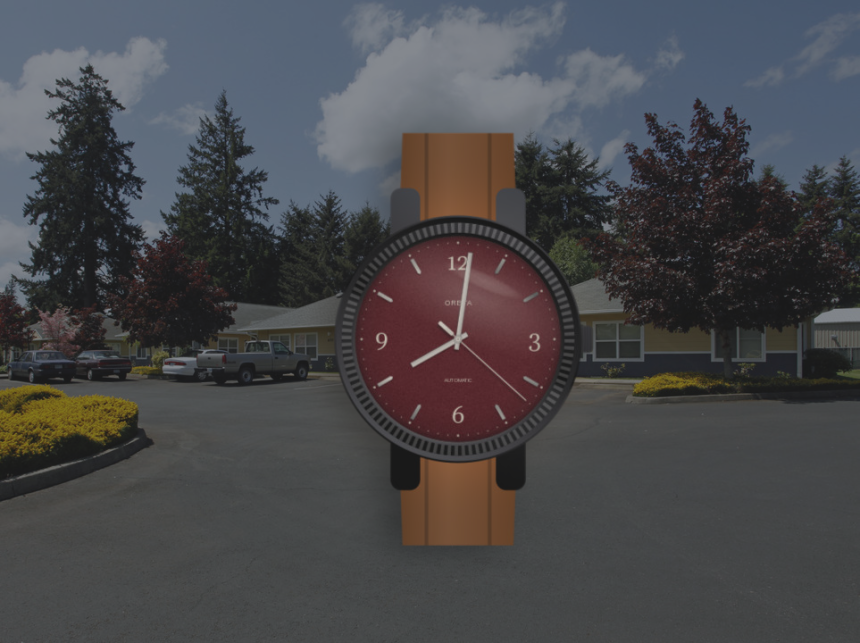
8:01:22
